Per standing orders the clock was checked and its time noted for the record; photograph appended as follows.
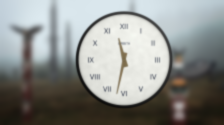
11:32
